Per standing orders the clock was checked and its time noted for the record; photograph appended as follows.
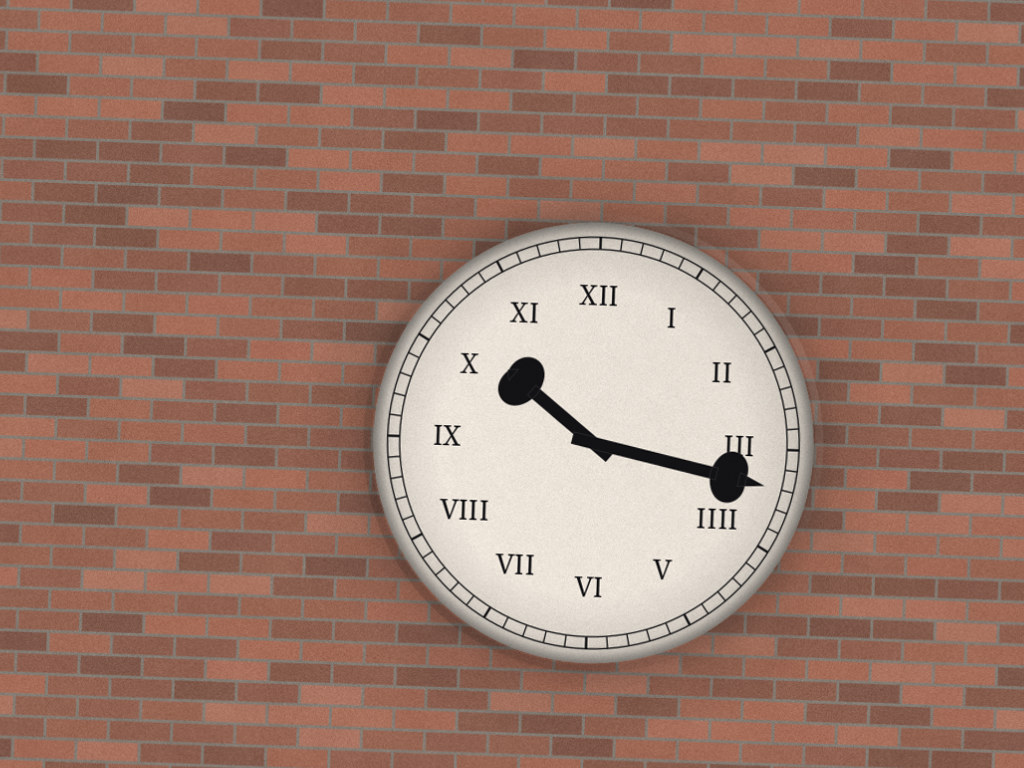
10:17
